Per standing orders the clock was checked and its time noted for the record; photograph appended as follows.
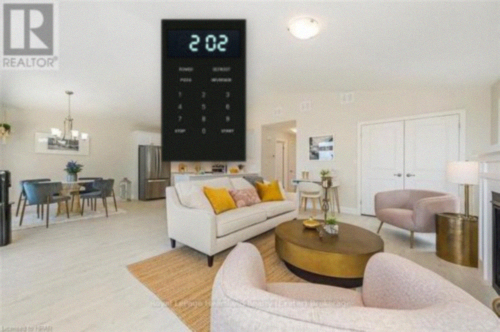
2:02
